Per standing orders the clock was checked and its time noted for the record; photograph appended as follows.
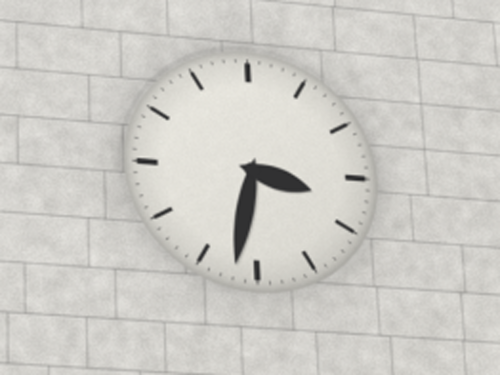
3:32
